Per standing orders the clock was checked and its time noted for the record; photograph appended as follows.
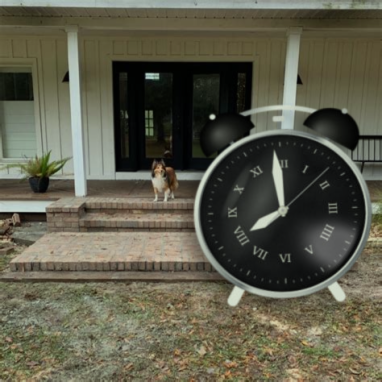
7:59:08
